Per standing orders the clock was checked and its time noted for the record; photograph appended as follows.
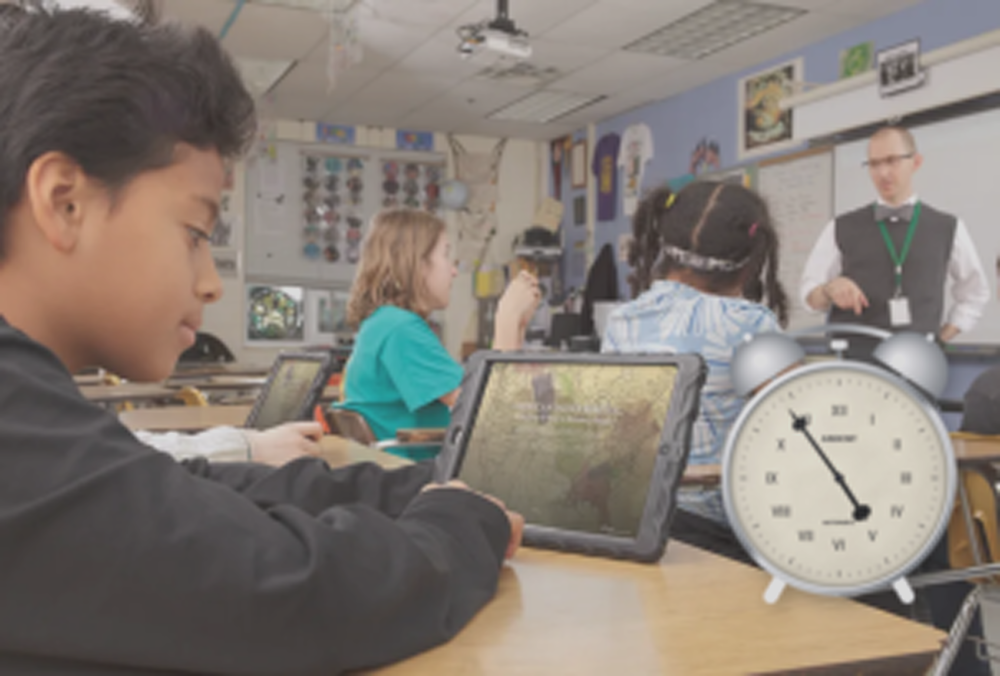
4:54
